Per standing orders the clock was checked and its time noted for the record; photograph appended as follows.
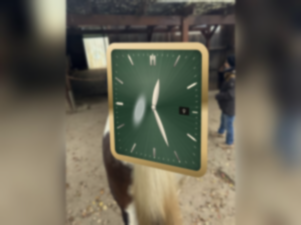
12:26
